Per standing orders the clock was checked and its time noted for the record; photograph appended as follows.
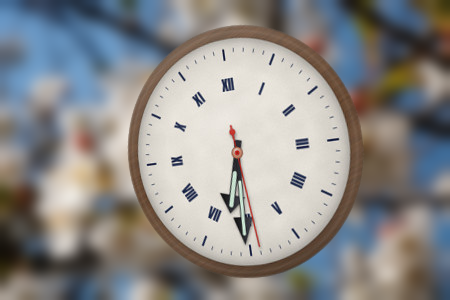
6:30:29
